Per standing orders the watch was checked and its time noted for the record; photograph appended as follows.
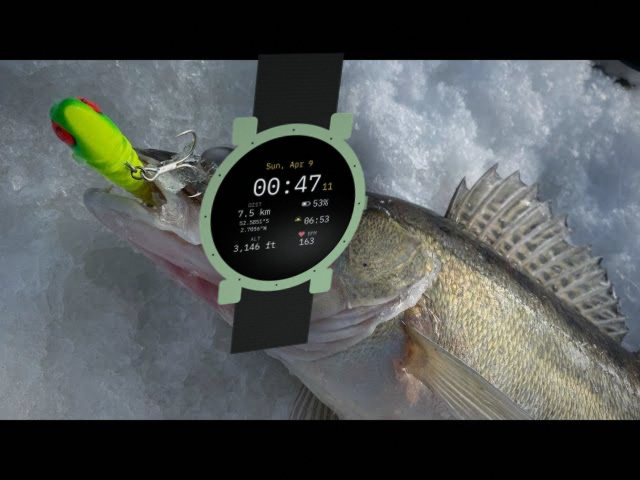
0:47:11
